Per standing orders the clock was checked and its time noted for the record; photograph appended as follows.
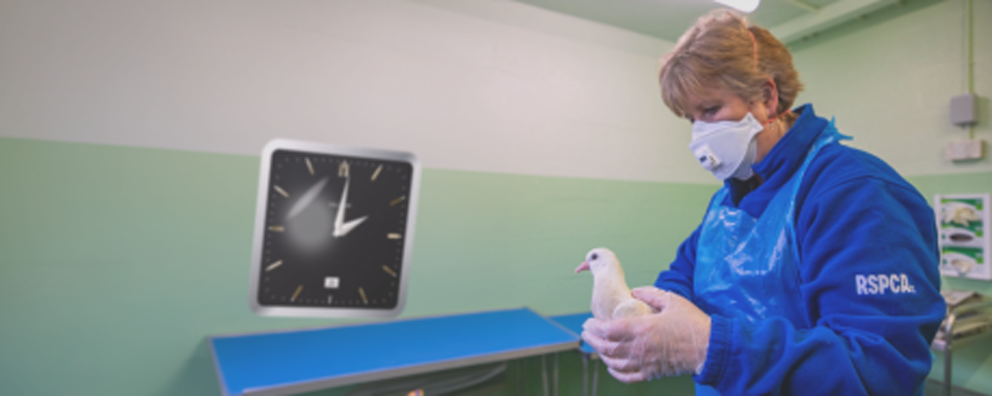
2:01
